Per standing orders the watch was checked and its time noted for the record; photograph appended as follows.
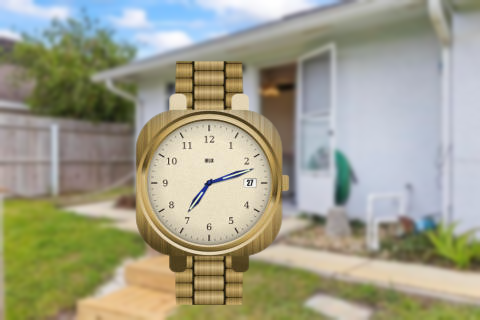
7:12
